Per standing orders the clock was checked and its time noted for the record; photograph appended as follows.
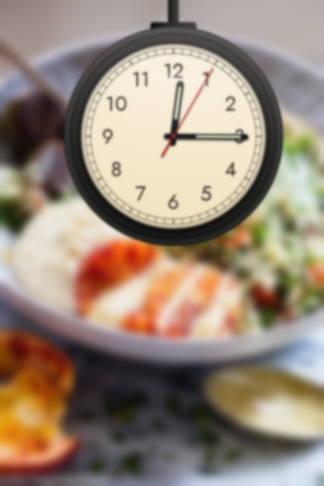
12:15:05
